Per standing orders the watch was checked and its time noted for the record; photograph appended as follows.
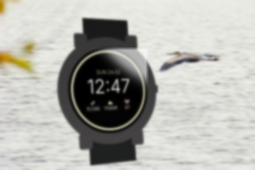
12:47
